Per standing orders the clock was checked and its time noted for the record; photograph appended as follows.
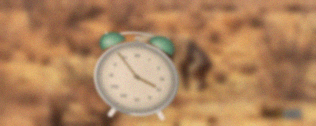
3:54
